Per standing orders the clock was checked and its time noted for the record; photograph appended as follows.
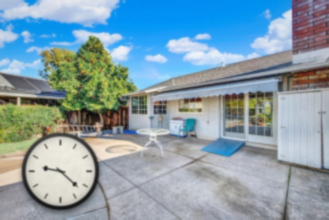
9:22
